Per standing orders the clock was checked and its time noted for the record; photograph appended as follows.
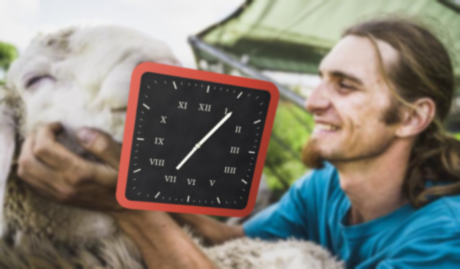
7:06
